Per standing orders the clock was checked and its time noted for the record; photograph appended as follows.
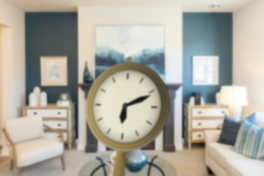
6:11
